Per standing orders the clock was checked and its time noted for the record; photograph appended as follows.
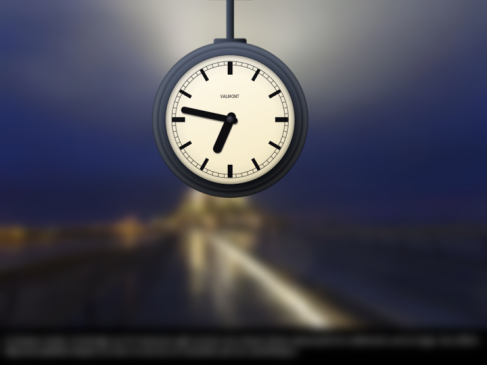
6:47
